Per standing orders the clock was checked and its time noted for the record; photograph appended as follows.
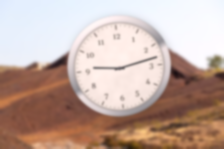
9:13
